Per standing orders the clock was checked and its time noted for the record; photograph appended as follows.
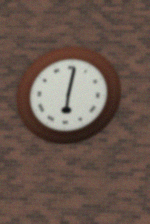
6:01
